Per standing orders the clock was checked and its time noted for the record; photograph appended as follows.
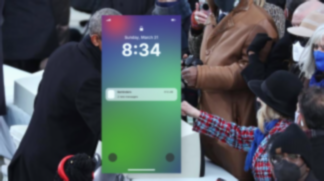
8:34
